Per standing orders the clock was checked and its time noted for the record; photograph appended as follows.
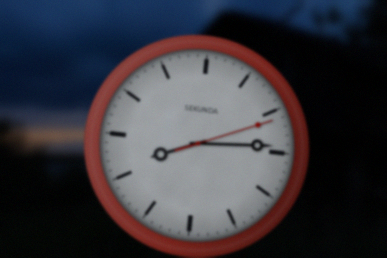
8:14:11
